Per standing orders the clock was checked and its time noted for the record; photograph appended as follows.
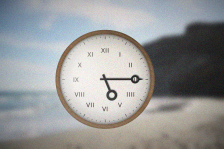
5:15
